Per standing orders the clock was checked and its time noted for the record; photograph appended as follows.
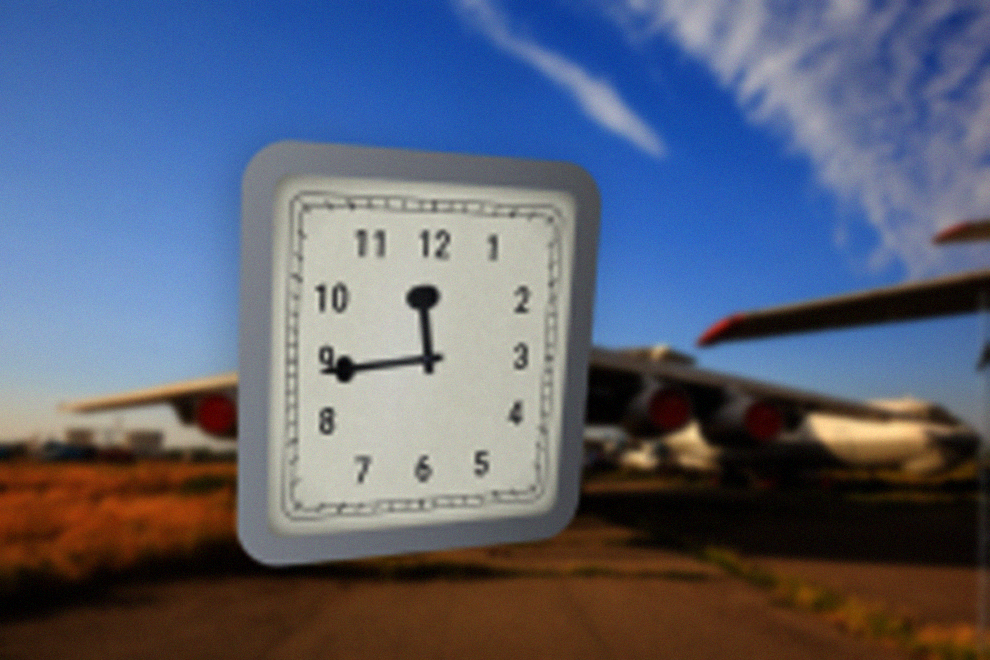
11:44
